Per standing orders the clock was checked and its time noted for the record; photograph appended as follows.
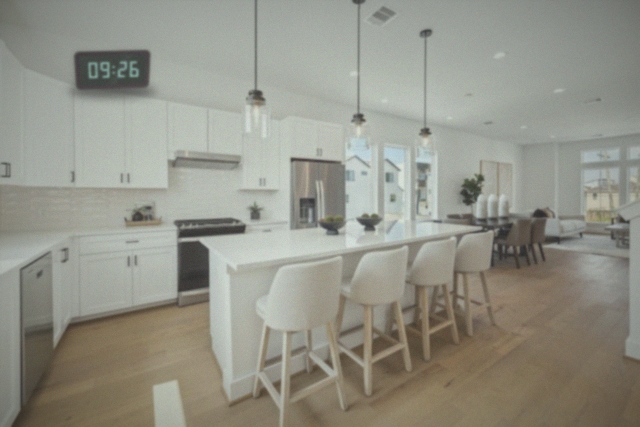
9:26
